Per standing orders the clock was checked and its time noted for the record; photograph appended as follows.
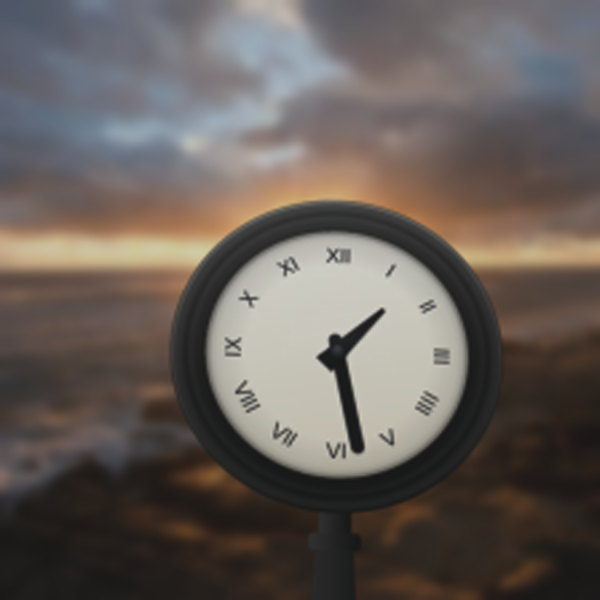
1:28
